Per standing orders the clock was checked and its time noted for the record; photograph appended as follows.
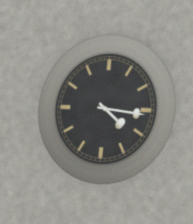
4:16
